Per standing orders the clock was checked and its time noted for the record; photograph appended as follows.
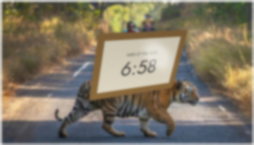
6:58
